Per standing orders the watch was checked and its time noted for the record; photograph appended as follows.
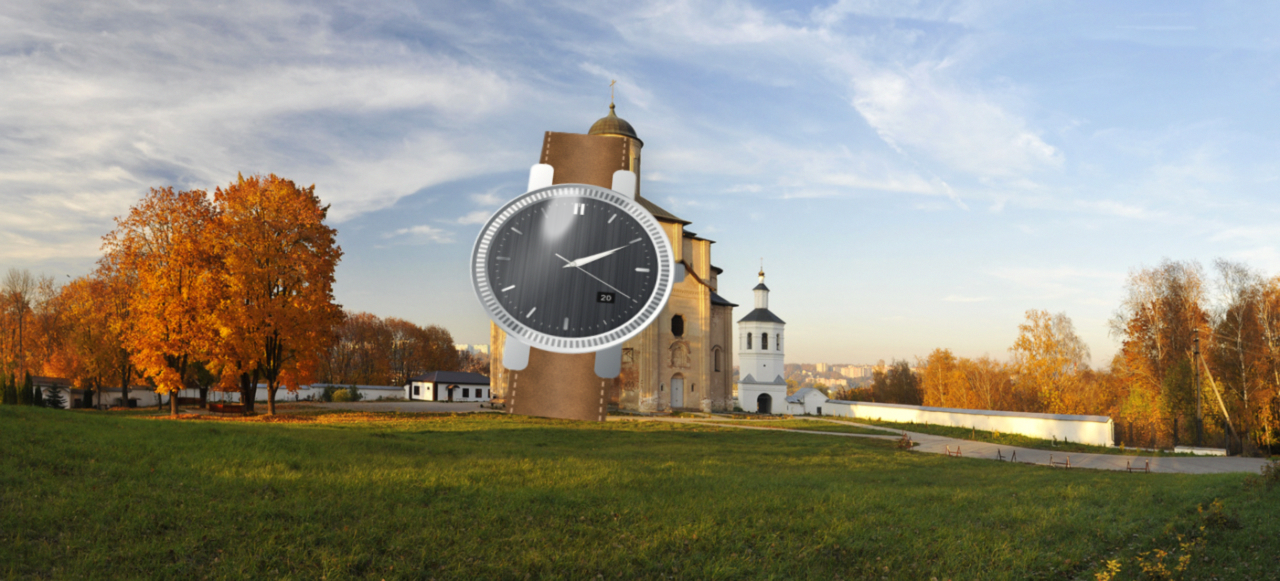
2:10:20
